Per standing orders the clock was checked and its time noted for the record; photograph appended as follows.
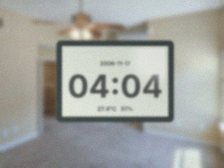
4:04
